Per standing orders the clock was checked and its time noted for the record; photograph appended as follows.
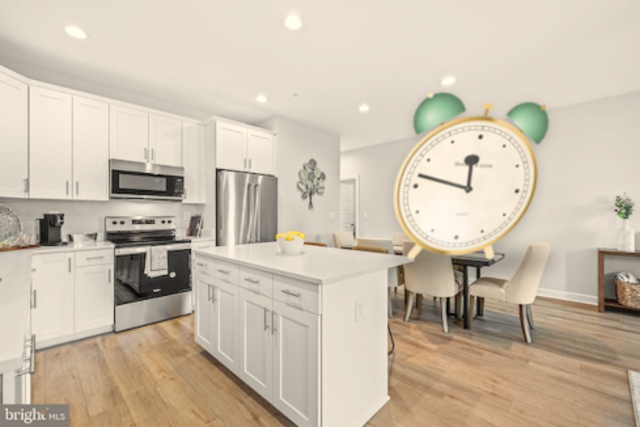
11:47
